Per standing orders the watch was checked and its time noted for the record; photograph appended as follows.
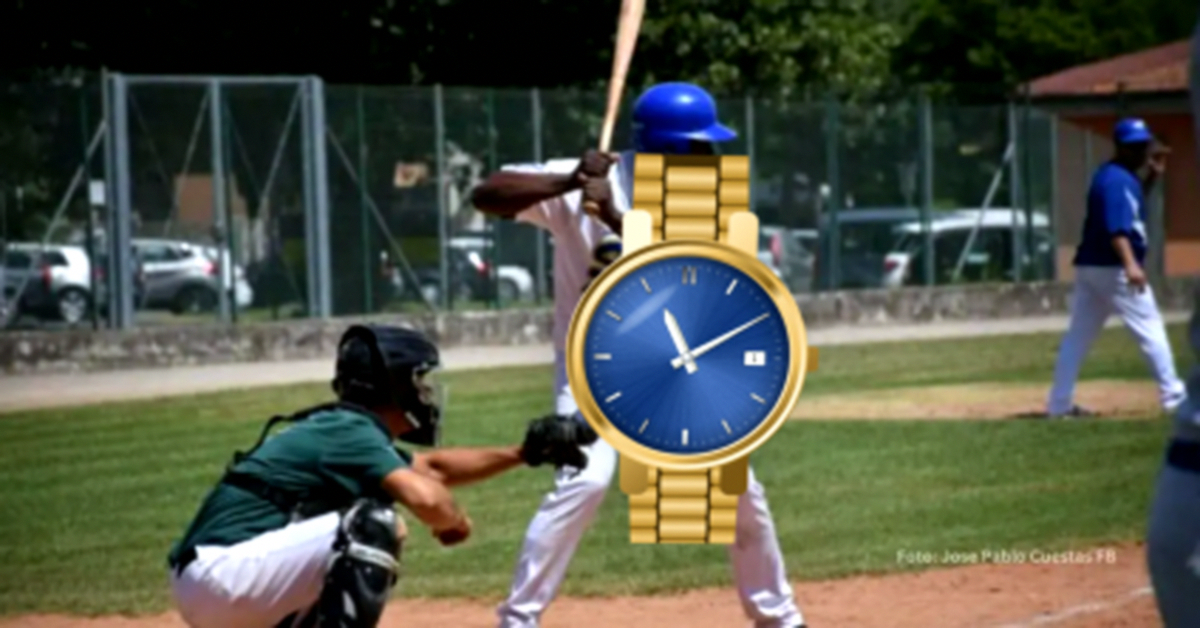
11:10
